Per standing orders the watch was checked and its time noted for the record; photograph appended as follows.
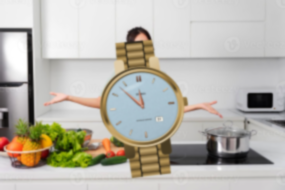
11:53
